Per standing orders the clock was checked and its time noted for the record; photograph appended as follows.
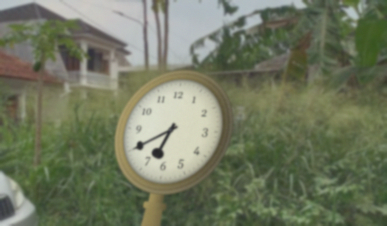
6:40
